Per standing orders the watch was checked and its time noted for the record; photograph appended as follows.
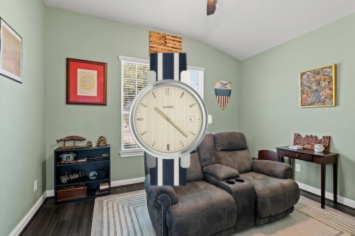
10:22
